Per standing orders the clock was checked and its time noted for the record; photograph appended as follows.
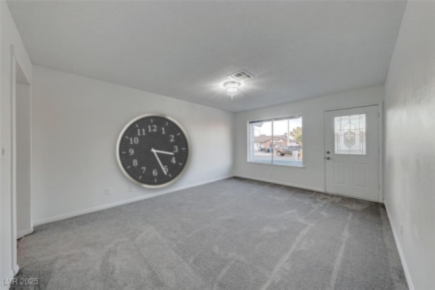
3:26
